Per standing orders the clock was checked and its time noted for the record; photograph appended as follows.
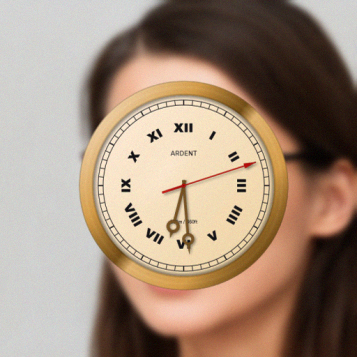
6:29:12
